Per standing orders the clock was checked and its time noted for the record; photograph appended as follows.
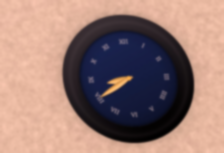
8:40
